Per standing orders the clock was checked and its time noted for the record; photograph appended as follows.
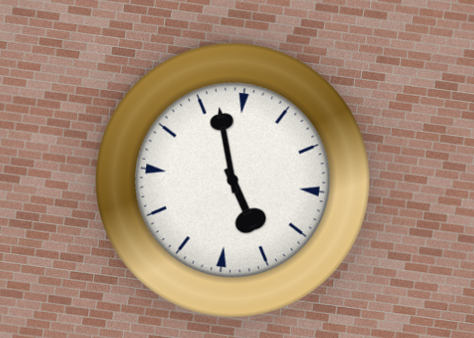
4:57
